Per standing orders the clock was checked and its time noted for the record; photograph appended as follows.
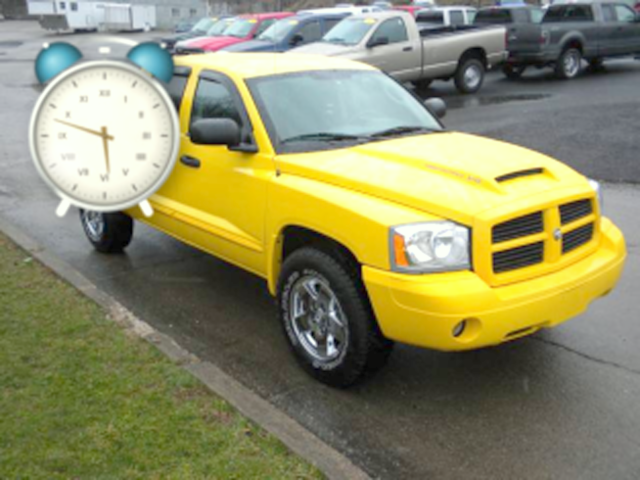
5:48
